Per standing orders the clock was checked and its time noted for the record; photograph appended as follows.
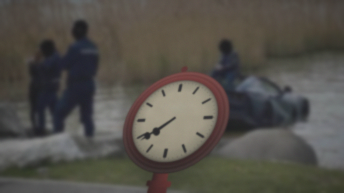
7:39
